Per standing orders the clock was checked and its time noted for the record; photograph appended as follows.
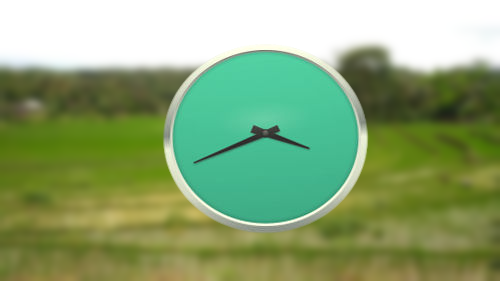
3:41
